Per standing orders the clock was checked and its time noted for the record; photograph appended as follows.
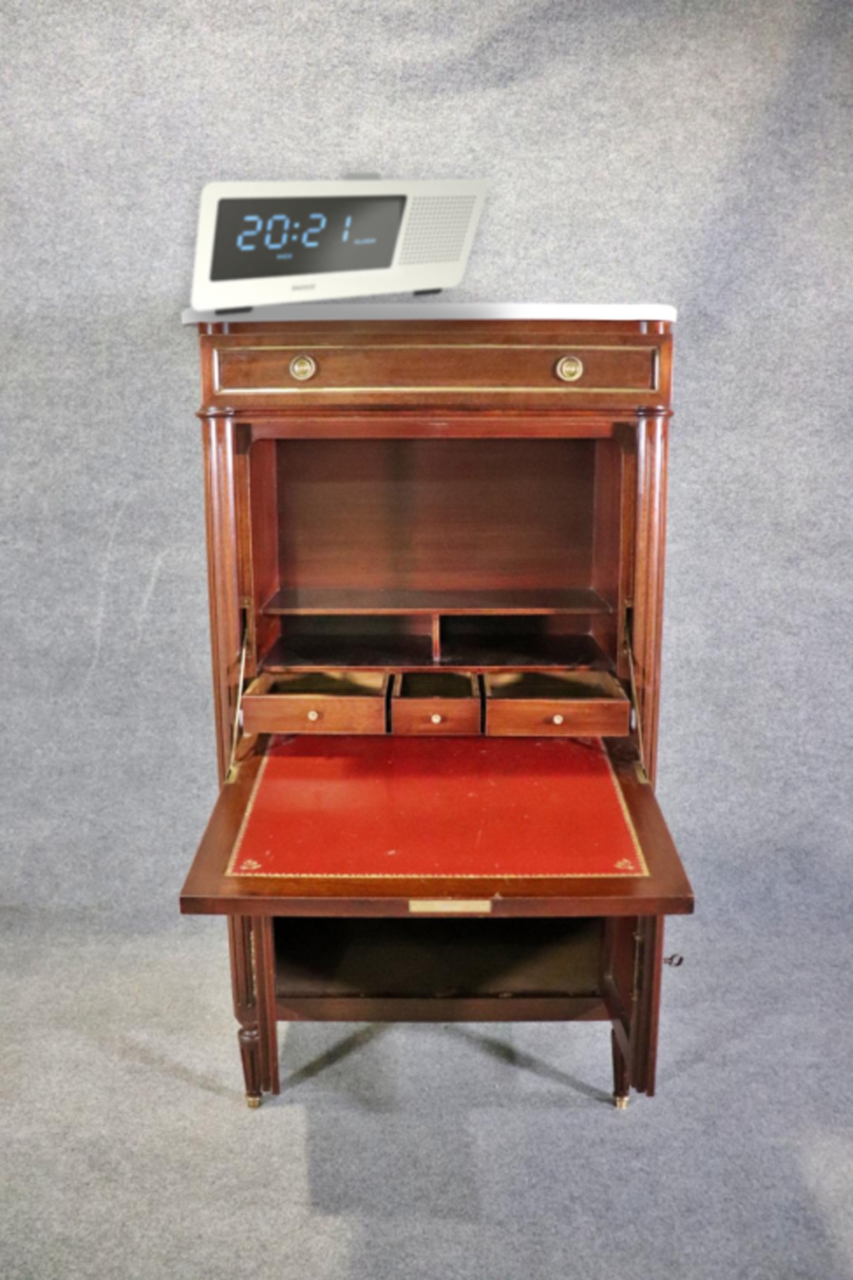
20:21
